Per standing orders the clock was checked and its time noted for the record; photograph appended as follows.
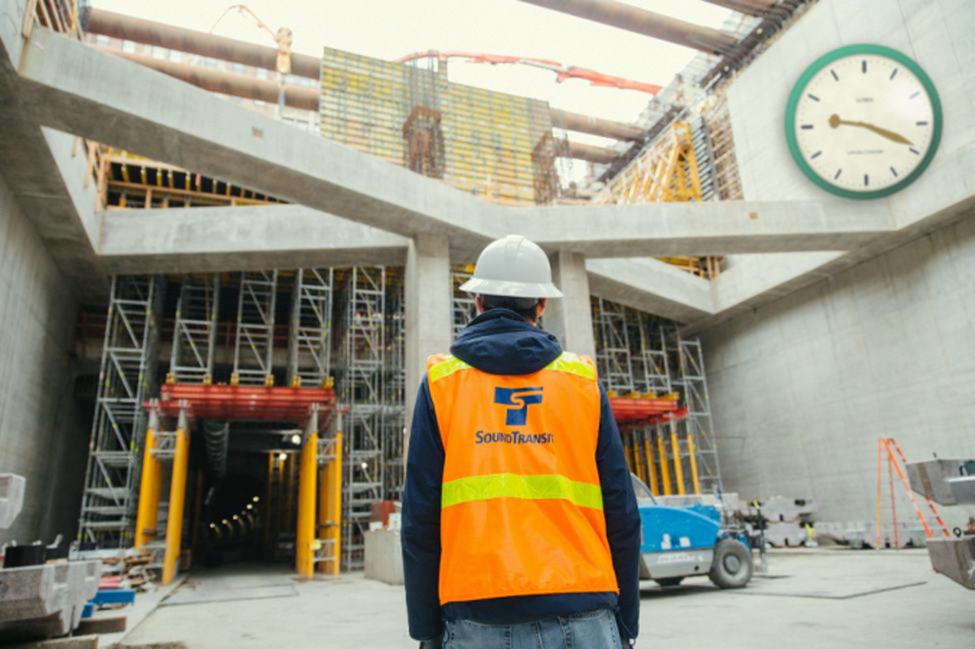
9:19
